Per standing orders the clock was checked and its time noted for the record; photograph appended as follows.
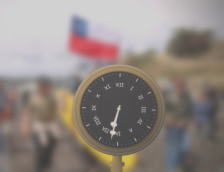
6:32
